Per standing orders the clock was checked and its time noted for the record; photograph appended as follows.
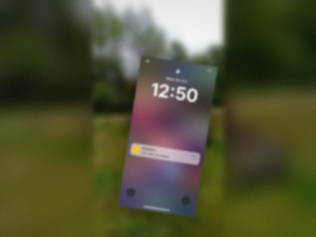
12:50
